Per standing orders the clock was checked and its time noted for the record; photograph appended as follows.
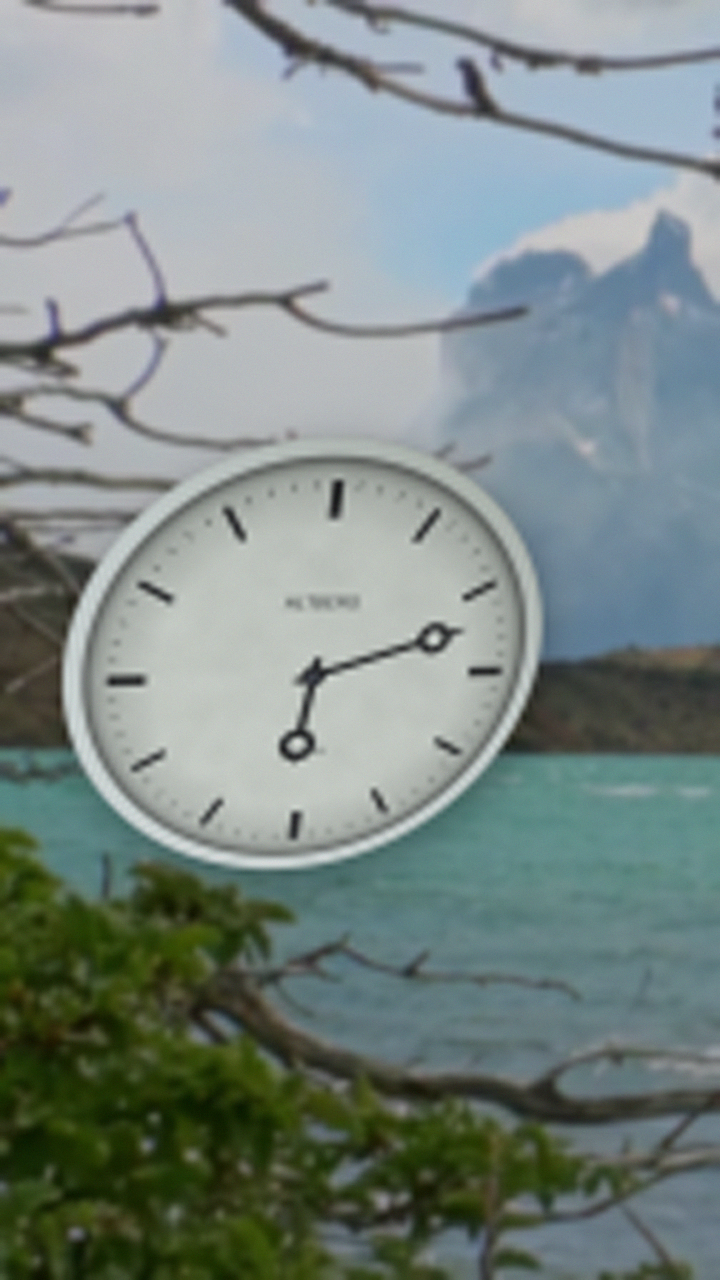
6:12
